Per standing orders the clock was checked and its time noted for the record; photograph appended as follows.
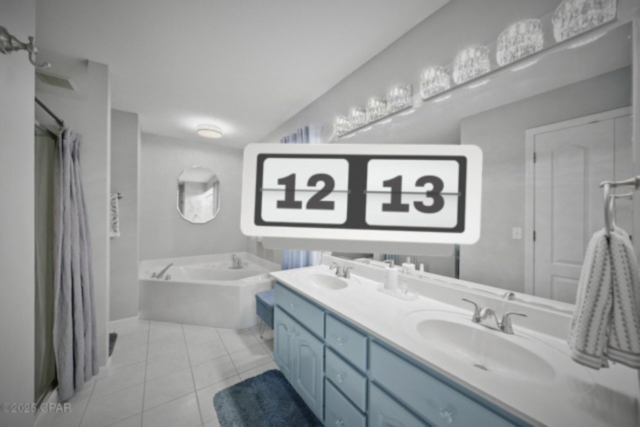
12:13
